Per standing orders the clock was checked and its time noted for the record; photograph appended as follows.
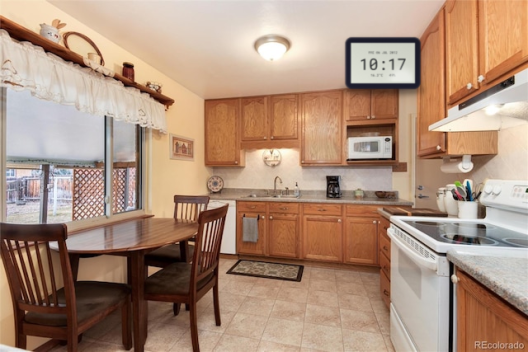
10:17
